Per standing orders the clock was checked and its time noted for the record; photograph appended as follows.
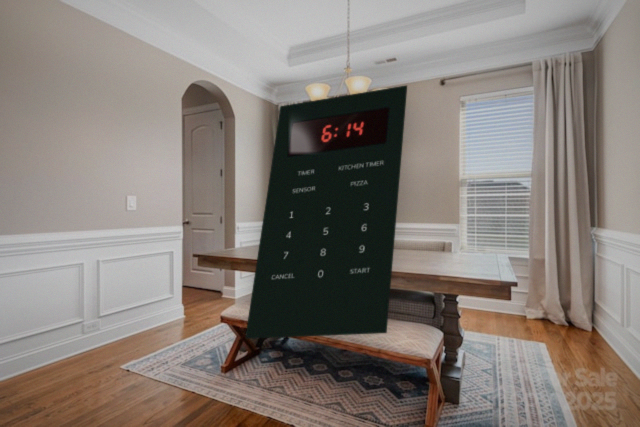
6:14
